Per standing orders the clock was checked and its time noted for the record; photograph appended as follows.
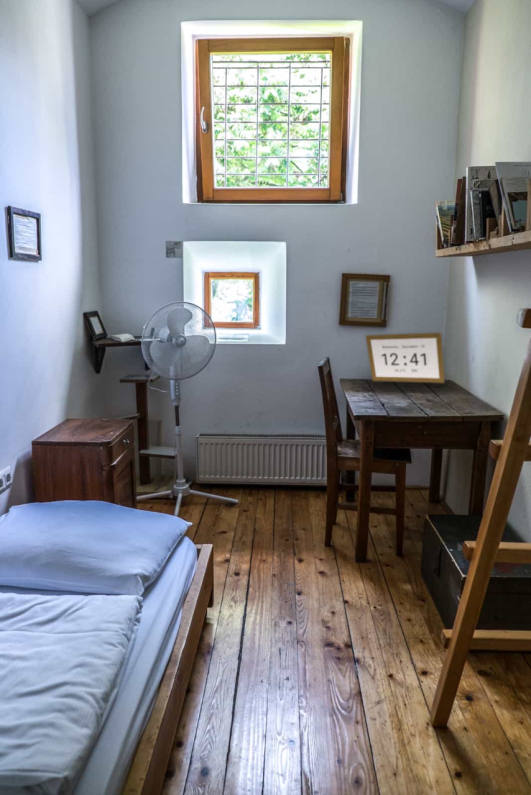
12:41
